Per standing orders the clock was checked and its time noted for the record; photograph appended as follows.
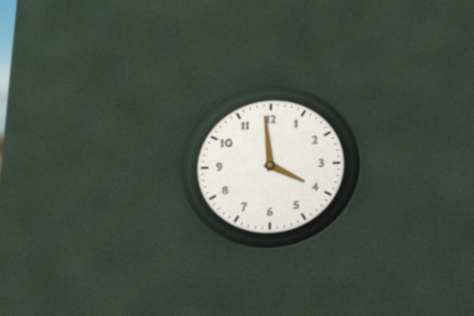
3:59
